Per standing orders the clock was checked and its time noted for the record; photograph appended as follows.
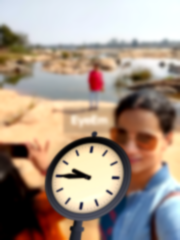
9:45
